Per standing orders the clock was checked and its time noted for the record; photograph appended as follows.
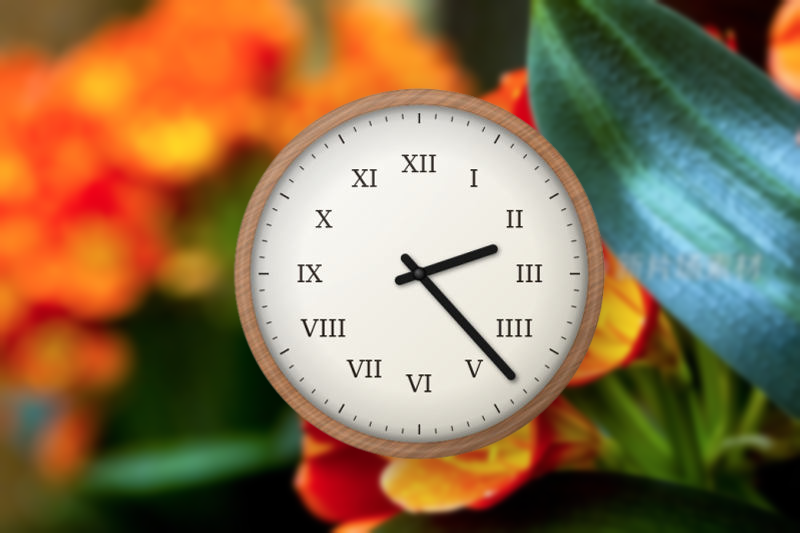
2:23
